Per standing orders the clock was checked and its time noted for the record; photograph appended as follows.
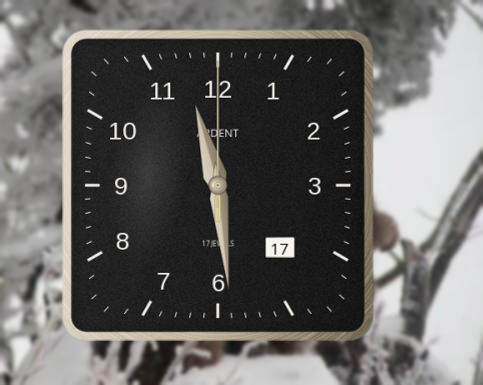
11:29:00
